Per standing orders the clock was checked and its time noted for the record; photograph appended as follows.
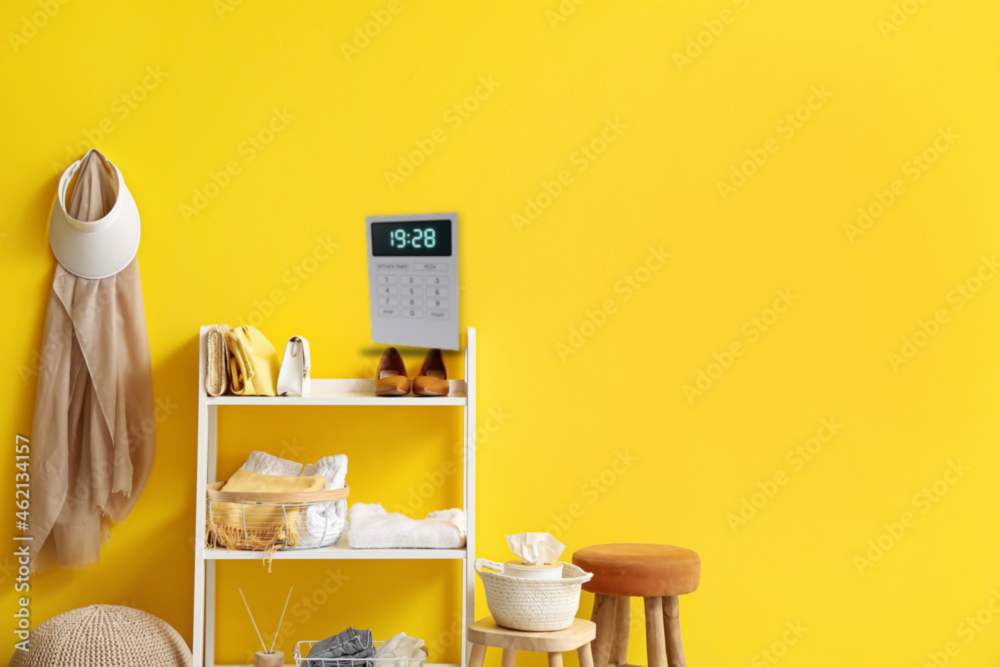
19:28
